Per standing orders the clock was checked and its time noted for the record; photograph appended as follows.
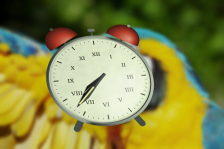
7:37
